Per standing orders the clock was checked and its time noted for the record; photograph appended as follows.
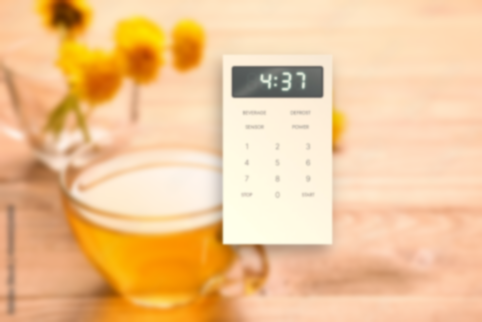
4:37
